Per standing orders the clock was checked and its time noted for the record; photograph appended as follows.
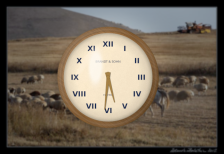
5:31
